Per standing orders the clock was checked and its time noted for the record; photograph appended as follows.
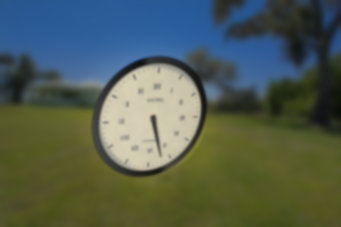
5:27
